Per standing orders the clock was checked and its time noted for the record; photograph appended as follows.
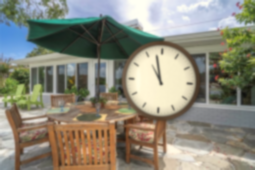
10:58
